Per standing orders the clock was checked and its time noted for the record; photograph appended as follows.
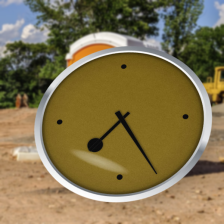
7:25
